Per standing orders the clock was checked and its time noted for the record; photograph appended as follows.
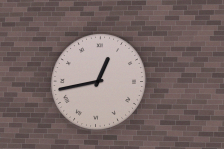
12:43
